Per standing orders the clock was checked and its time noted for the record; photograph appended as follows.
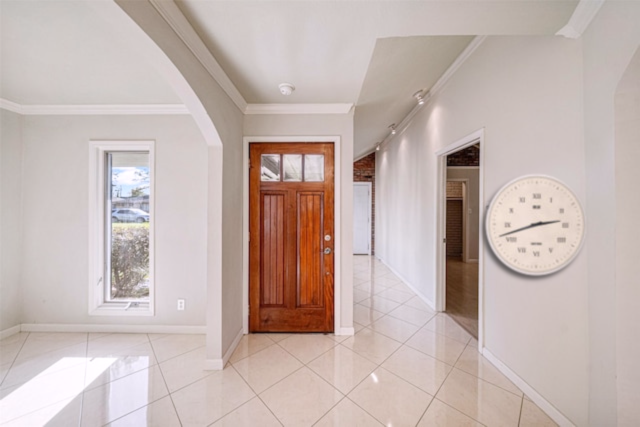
2:42
